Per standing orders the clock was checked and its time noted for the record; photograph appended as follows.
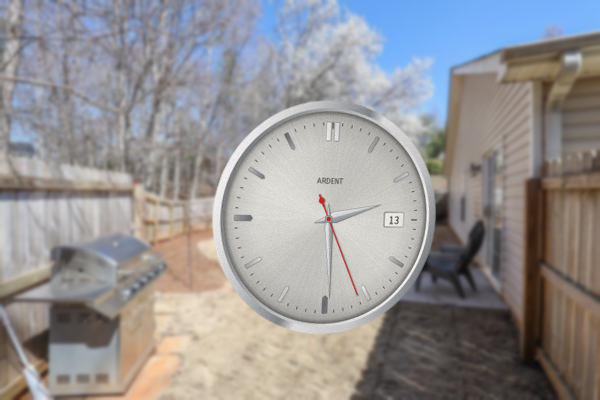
2:29:26
